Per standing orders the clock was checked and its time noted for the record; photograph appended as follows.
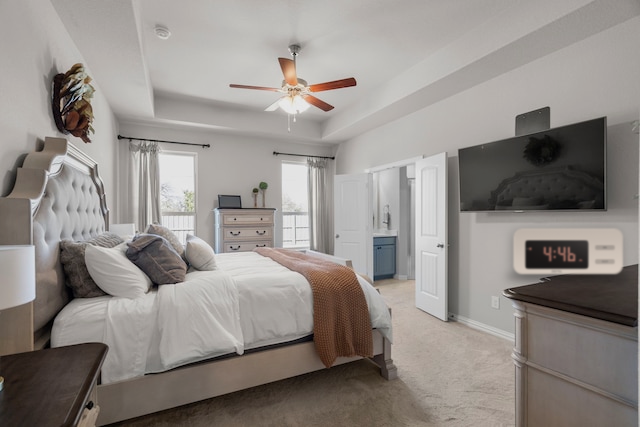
4:46
